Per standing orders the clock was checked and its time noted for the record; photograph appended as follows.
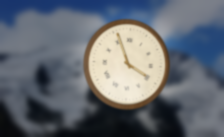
3:56
